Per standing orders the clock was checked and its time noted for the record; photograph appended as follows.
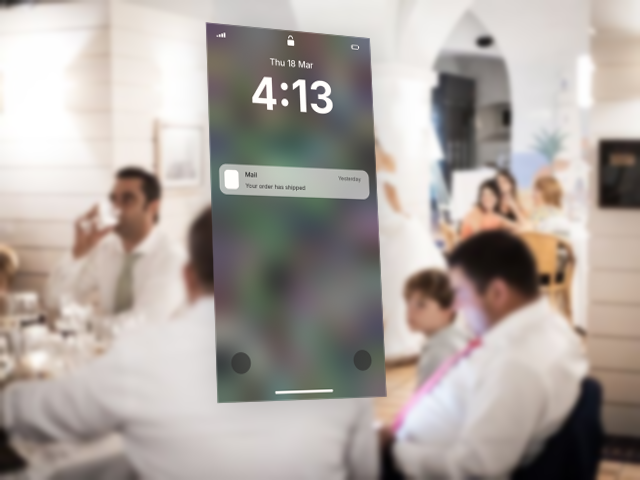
4:13
